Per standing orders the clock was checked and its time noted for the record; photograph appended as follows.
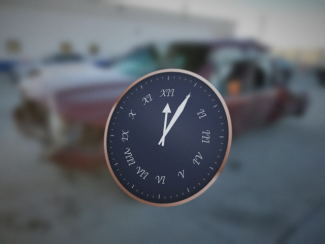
12:05
